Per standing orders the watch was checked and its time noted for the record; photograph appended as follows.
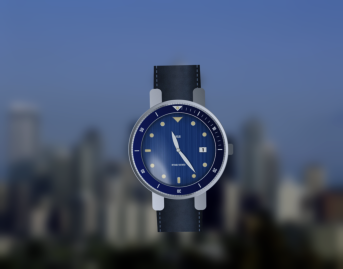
11:24
